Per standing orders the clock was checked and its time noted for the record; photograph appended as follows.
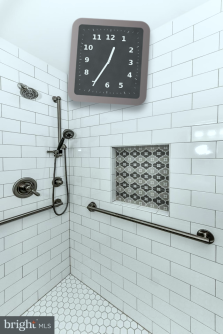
12:35
